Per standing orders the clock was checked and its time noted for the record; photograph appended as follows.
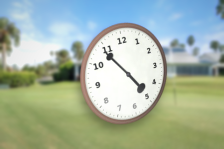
4:54
